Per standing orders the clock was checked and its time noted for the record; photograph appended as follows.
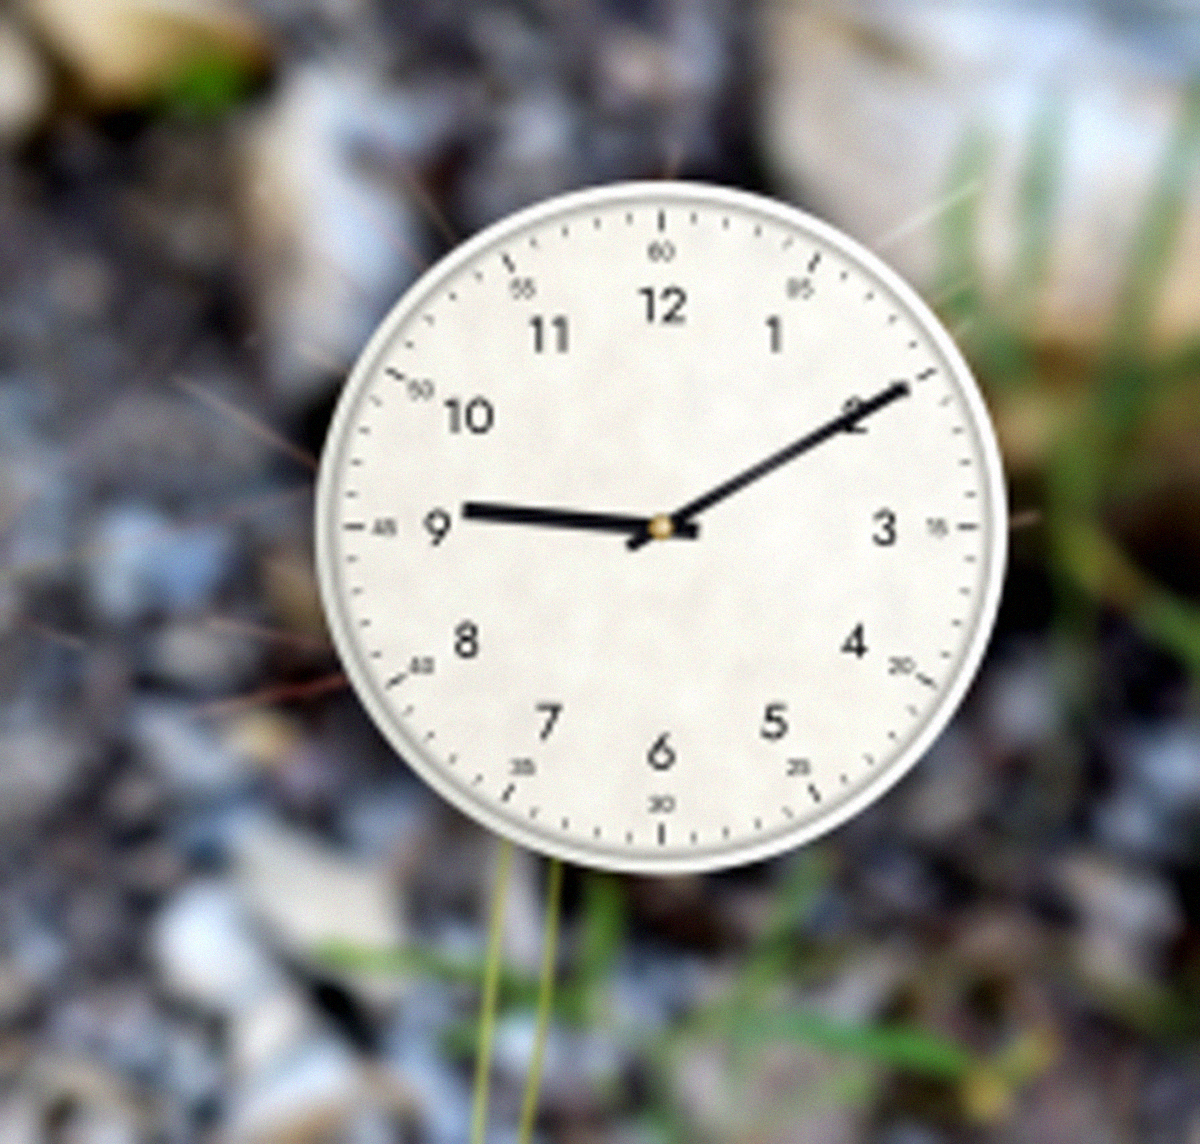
9:10
